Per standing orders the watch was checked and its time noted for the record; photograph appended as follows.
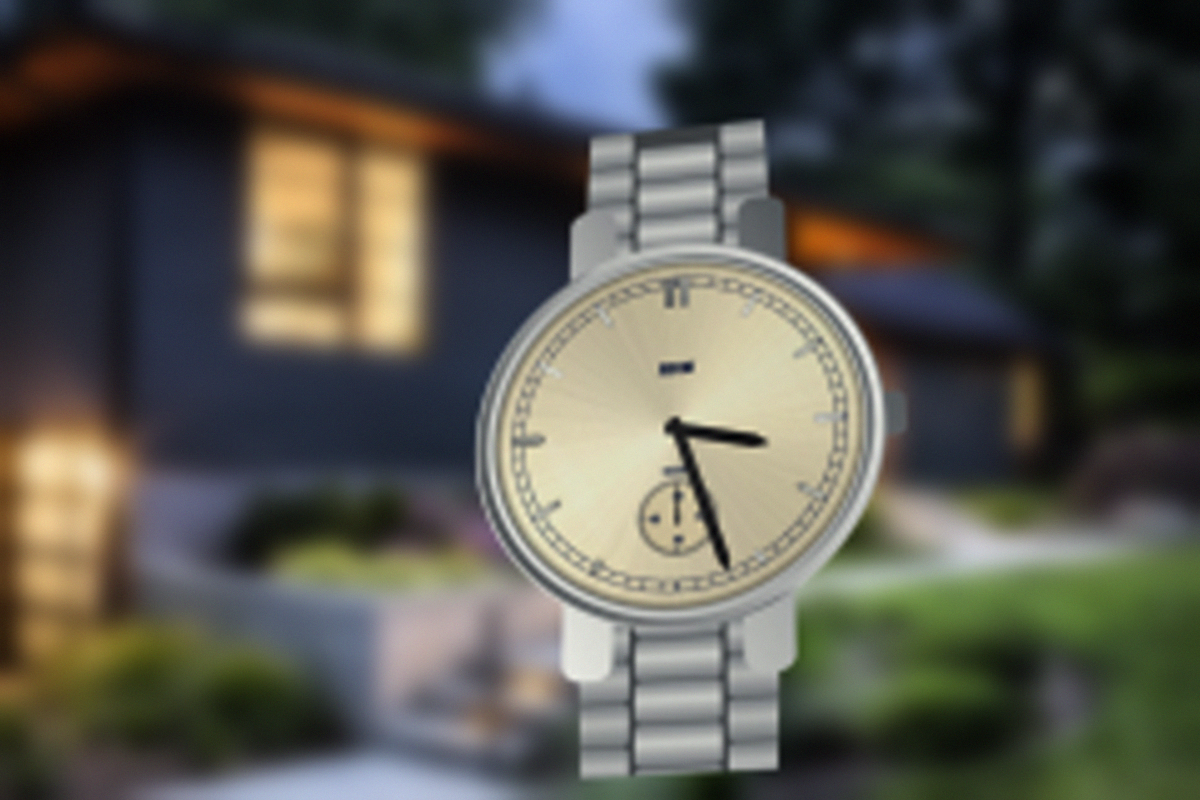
3:27
